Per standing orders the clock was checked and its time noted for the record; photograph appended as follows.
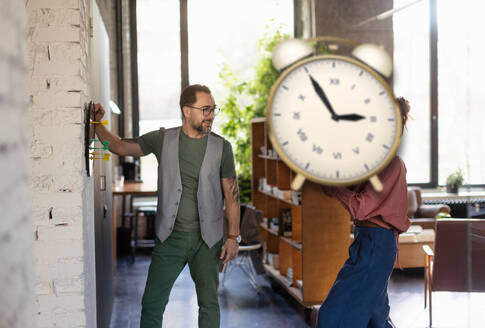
2:55
